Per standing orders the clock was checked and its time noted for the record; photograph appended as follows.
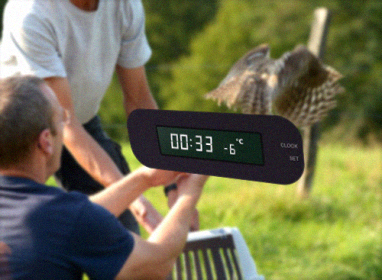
0:33
